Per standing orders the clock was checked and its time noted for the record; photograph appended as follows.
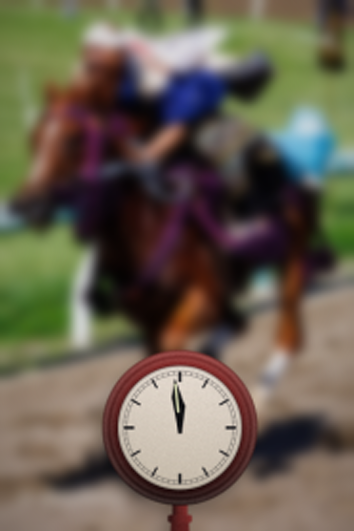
11:59
